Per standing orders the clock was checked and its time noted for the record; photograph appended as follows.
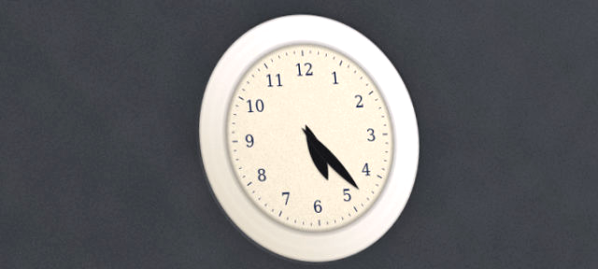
5:23
